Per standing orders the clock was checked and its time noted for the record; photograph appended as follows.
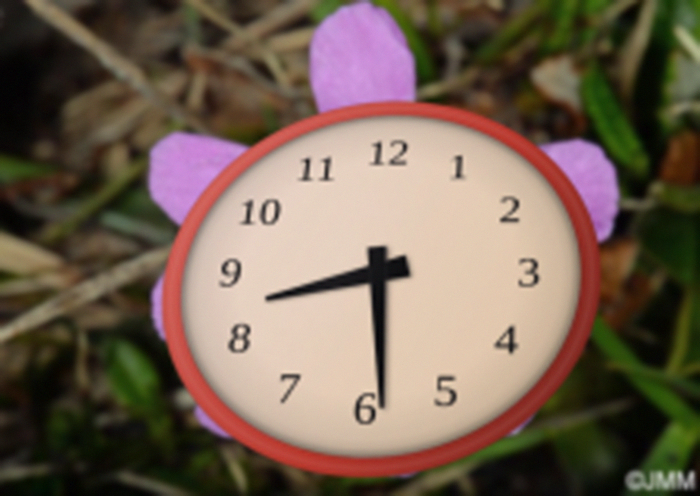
8:29
